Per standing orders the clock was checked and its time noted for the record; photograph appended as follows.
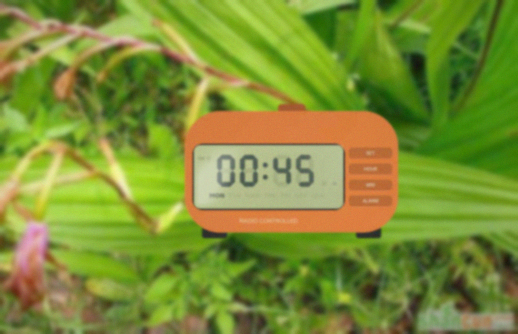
0:45
